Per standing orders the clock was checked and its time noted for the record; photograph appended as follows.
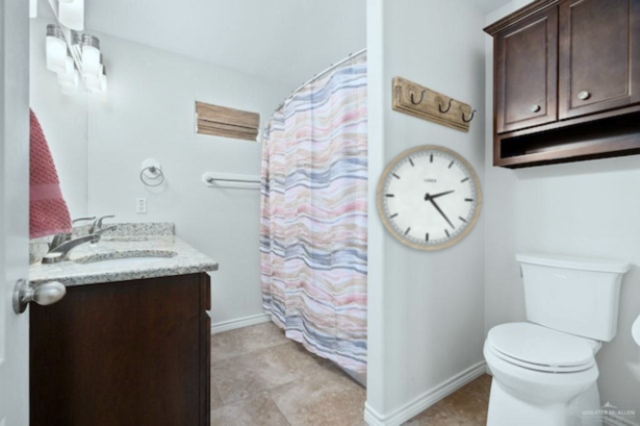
2:23
